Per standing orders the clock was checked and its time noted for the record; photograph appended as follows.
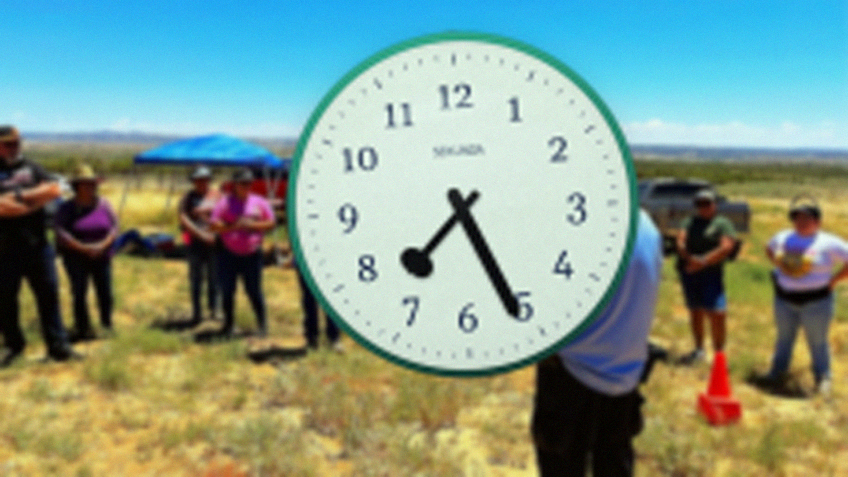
7:26
